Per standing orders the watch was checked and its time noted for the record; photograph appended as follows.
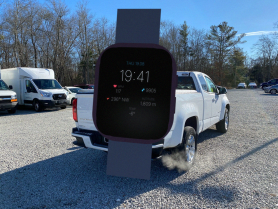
19:41
